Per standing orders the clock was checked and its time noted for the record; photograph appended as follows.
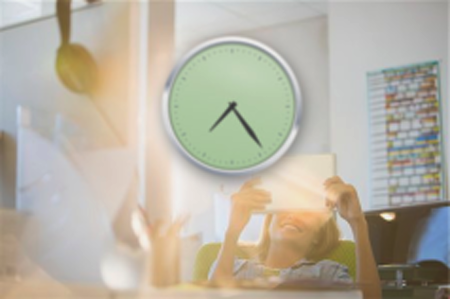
7:24
